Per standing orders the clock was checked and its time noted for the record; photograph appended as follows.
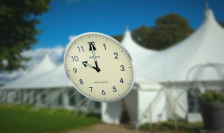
10:00
